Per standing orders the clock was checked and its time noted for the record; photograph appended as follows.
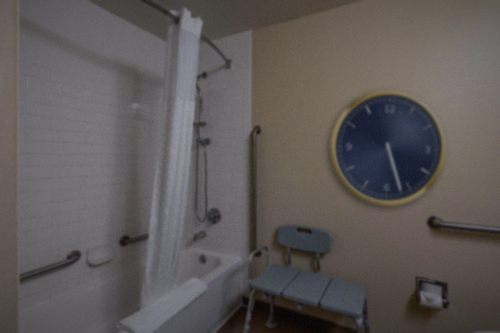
5:27
